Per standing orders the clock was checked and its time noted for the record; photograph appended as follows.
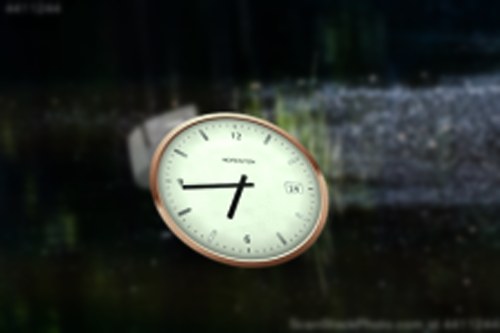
6:44
